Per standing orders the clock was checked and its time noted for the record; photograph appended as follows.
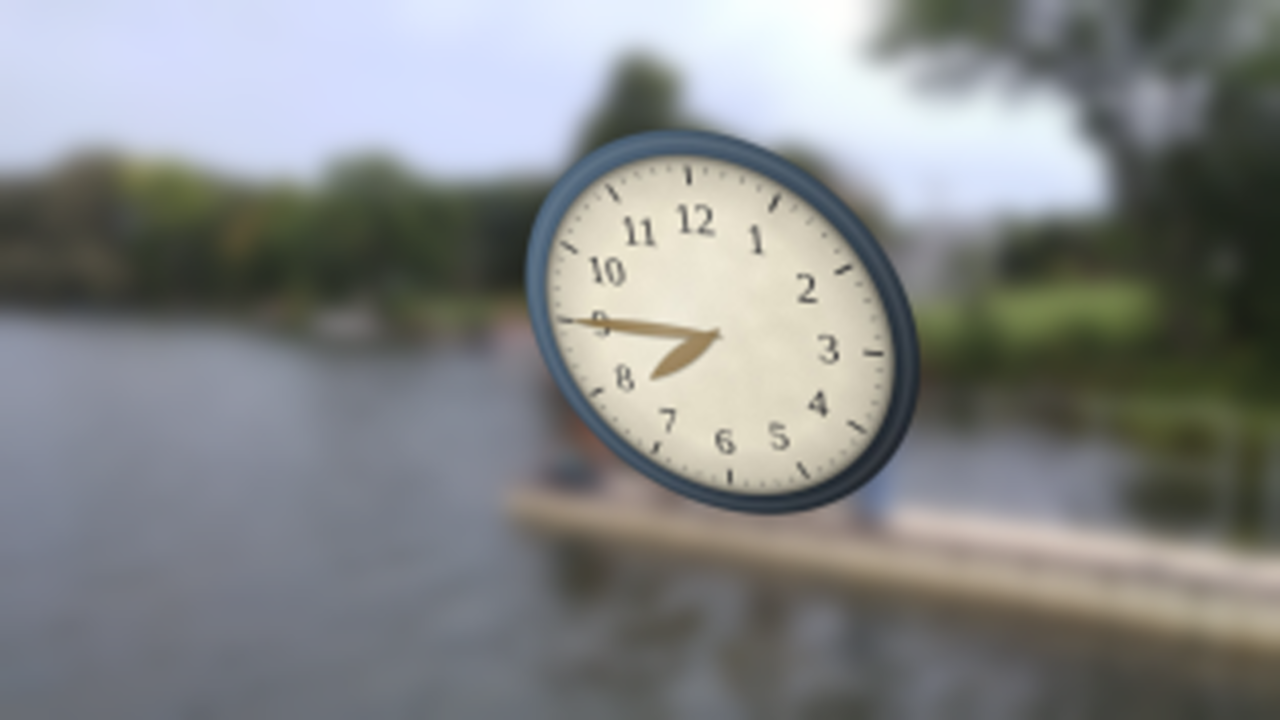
7:45
